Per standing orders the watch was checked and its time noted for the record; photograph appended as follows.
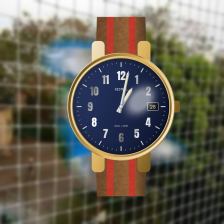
1:02
